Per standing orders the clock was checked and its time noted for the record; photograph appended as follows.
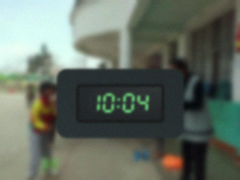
10:04
